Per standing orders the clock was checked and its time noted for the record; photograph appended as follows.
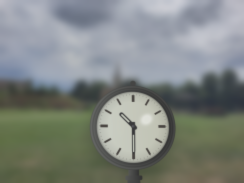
10:30
